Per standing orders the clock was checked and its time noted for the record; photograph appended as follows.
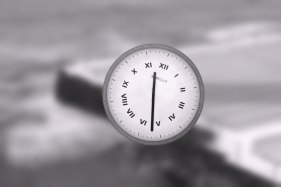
11:27
